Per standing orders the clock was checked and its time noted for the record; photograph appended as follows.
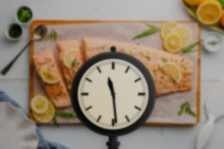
11:29
